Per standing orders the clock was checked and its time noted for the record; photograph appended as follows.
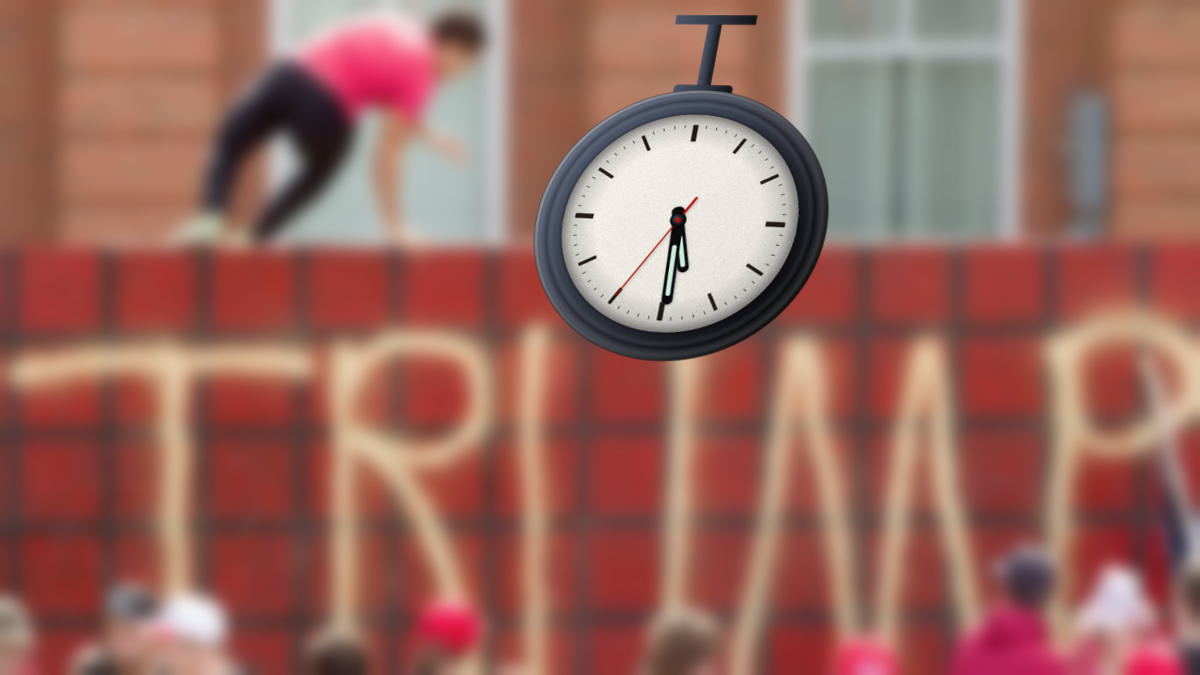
5:29:35
